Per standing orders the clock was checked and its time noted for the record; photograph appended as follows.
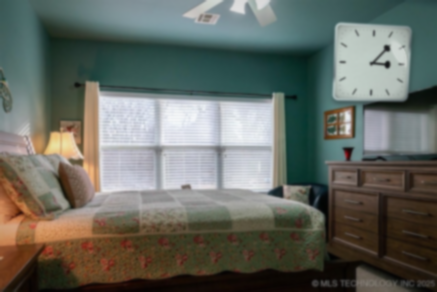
3:07
